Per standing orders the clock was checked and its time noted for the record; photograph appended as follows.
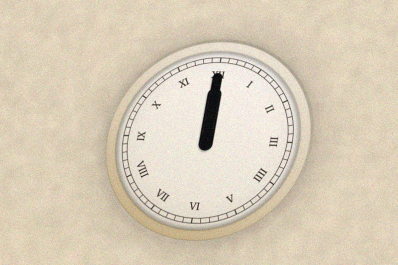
12:00
